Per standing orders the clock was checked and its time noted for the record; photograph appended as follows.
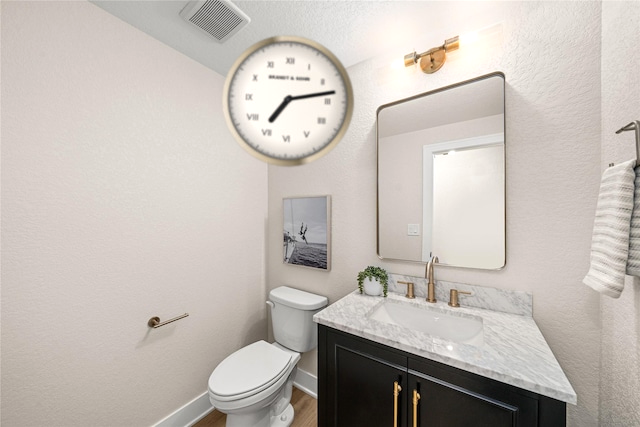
7:13
